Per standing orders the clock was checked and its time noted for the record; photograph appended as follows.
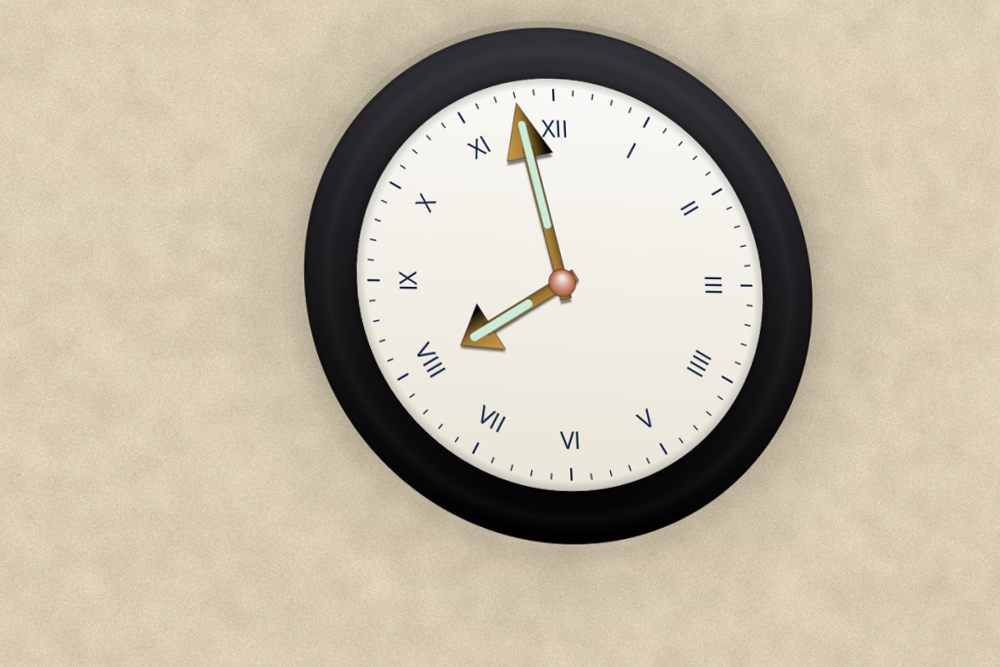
7:58
